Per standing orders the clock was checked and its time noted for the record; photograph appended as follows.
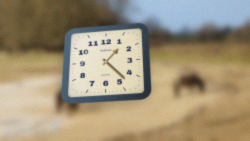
1:23
